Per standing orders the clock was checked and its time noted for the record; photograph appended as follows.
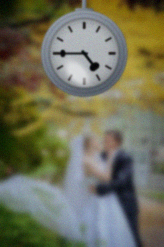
4:45
